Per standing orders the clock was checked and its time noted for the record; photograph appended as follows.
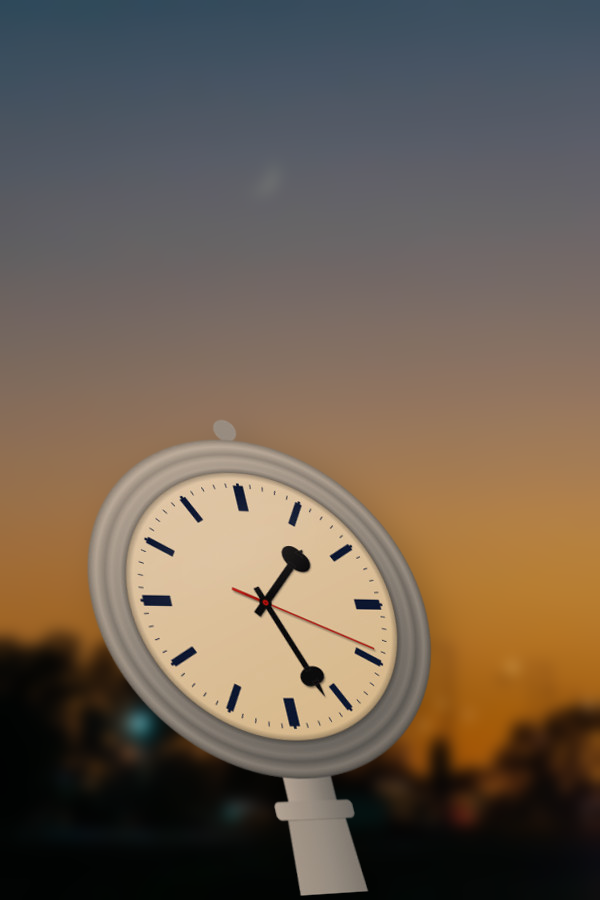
1:26:19
